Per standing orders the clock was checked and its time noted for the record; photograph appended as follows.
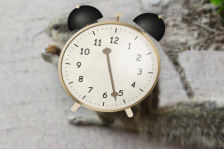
11:27
